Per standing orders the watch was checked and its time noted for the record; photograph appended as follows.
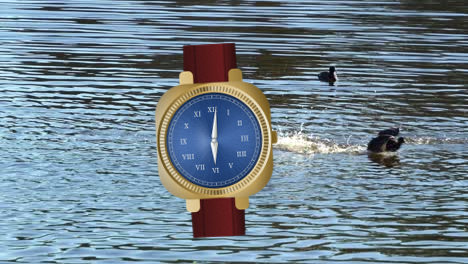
6:01
